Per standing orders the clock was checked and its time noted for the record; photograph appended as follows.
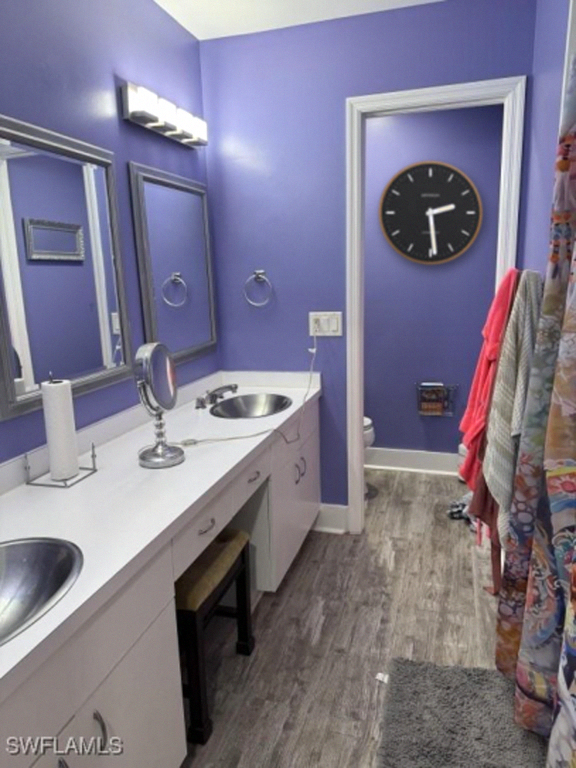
2:29
